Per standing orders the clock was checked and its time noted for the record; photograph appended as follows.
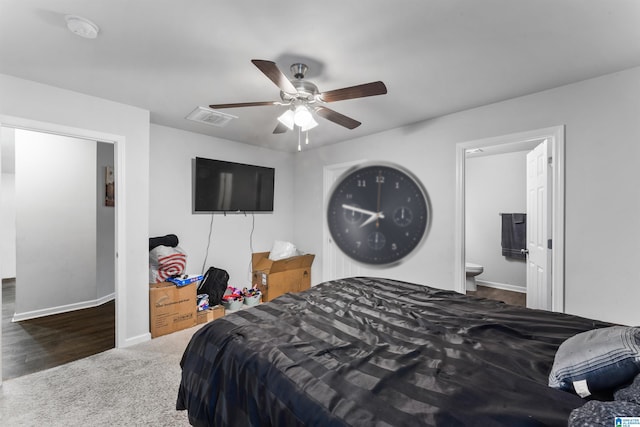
7:47
